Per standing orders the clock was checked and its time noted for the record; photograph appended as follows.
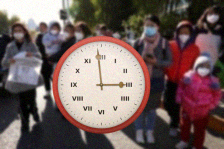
2:59
